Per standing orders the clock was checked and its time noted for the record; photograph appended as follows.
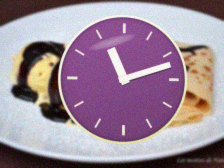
11:12
